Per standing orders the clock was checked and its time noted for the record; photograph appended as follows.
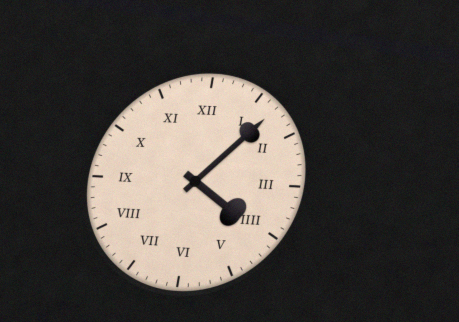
4:07
